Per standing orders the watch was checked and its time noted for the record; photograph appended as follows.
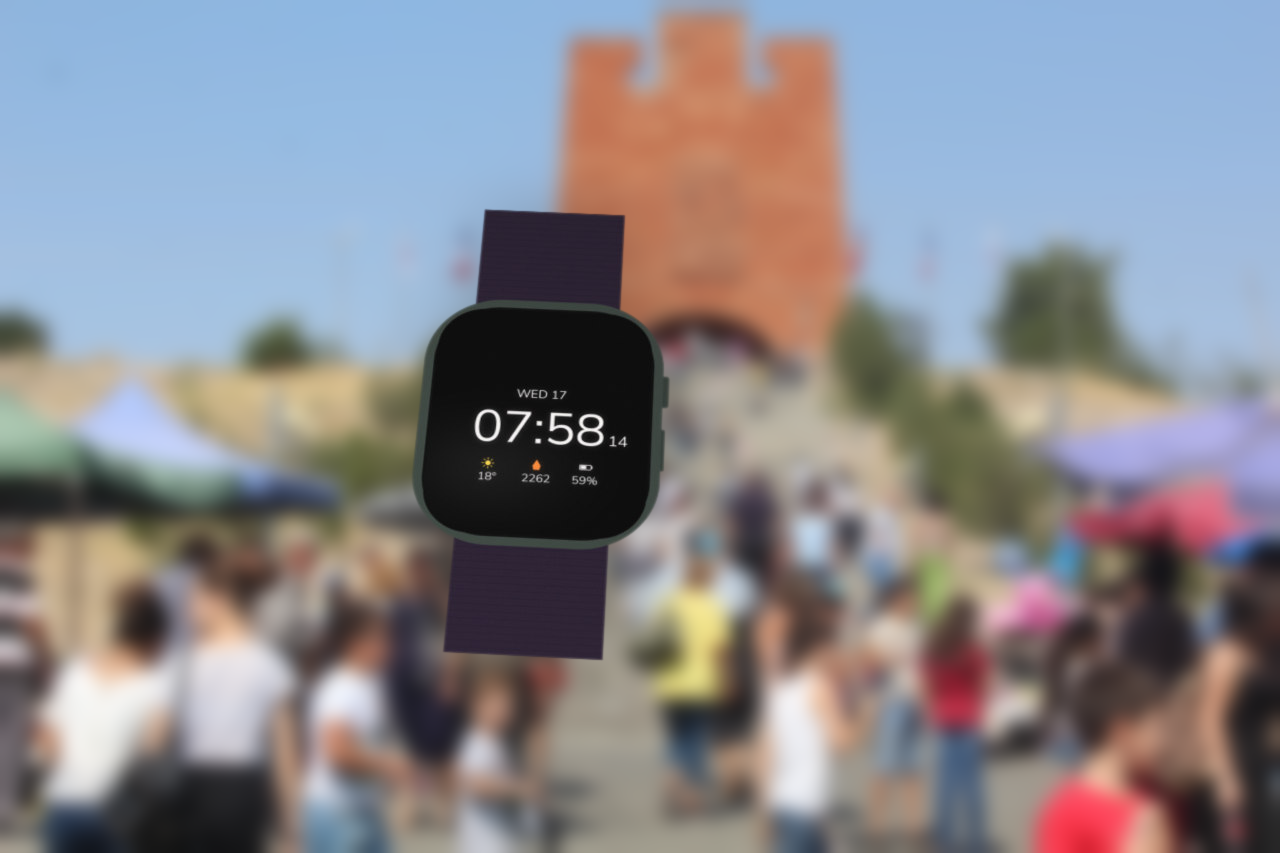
7:58:14
